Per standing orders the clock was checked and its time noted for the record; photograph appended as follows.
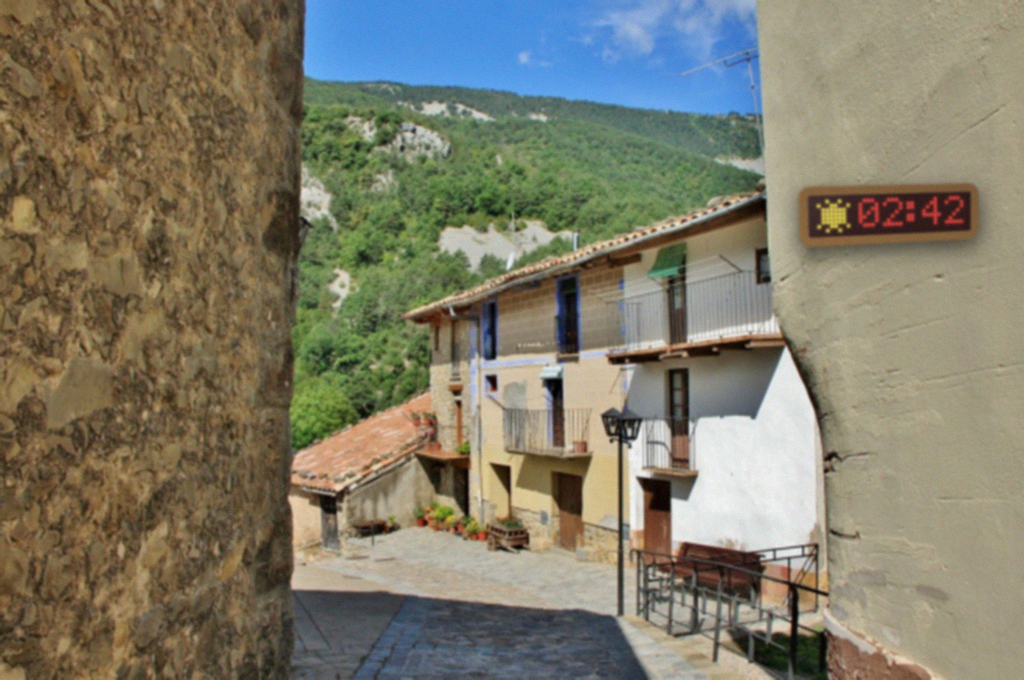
2:42
